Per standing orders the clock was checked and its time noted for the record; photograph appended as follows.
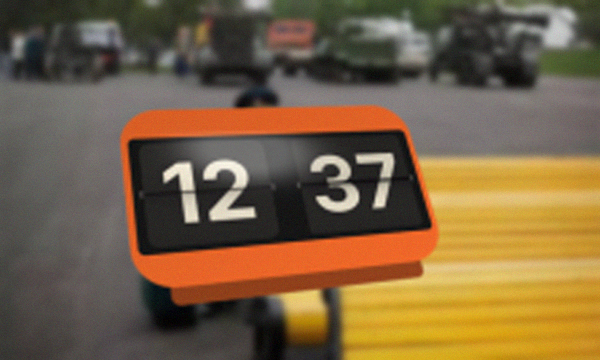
12:37
